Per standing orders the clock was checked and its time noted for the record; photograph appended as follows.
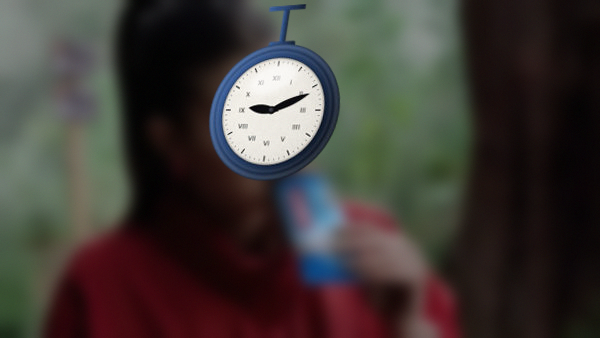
9:11
